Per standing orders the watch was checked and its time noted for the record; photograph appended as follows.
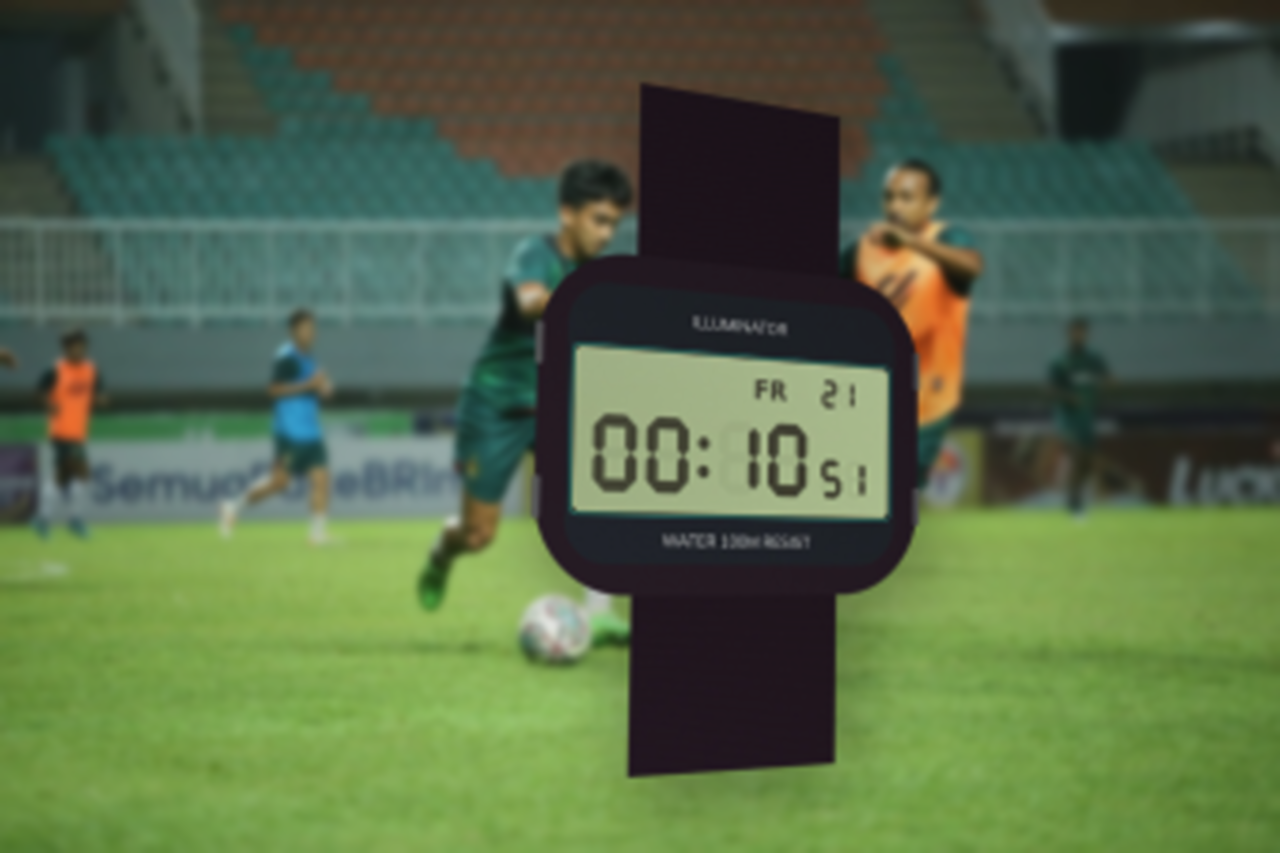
0:10:51
